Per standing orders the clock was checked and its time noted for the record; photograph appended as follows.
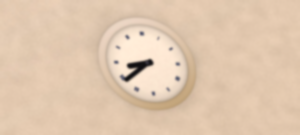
8:39
